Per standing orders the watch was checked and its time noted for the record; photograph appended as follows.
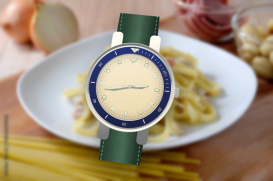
2:43
